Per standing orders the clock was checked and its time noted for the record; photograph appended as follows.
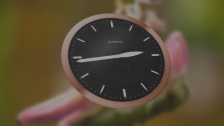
2:44
